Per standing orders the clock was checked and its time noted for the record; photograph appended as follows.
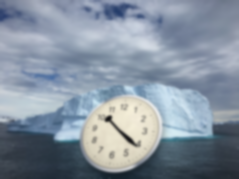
10:21
